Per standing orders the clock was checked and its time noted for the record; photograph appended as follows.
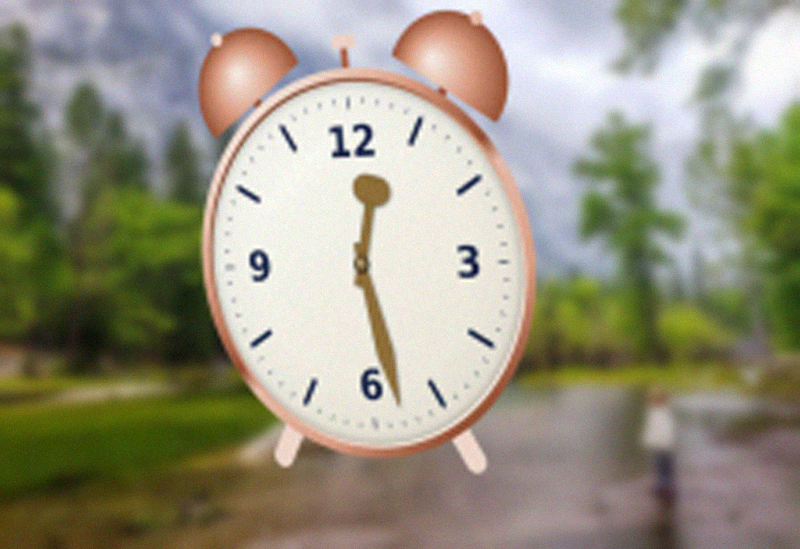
12:28
